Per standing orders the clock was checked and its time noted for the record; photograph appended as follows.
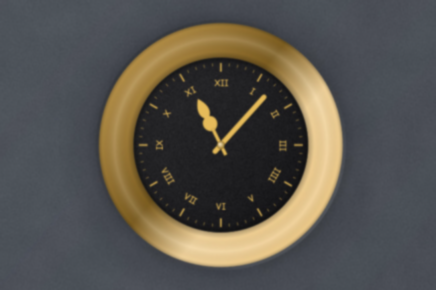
11:07
